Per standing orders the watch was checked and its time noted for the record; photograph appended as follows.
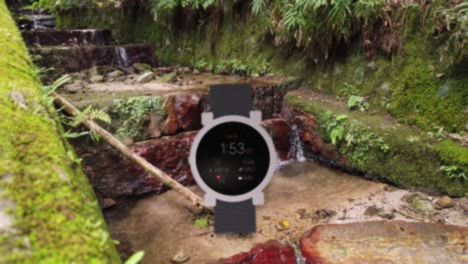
1:53
